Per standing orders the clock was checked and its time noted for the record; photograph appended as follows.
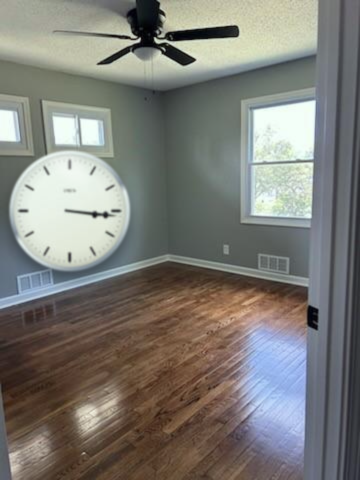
3:16
